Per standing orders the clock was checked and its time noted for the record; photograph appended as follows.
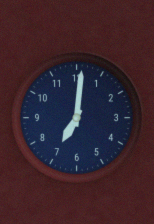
7:01
